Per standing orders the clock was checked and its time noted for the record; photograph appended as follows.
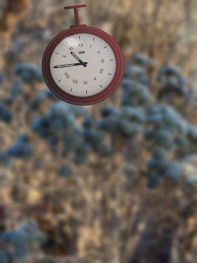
10:45
